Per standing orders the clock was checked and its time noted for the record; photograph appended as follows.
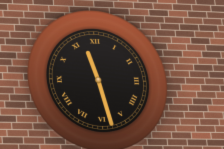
11:28
